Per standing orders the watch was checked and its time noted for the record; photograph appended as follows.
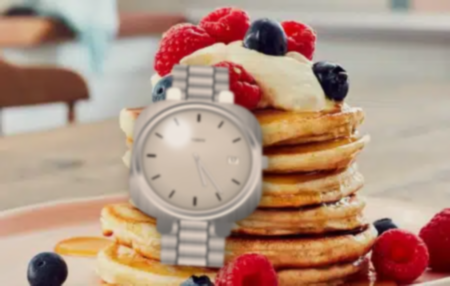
5:24
